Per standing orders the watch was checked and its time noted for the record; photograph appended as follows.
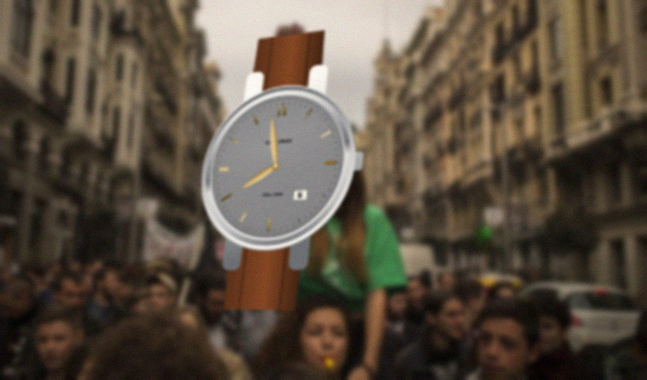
7:58
